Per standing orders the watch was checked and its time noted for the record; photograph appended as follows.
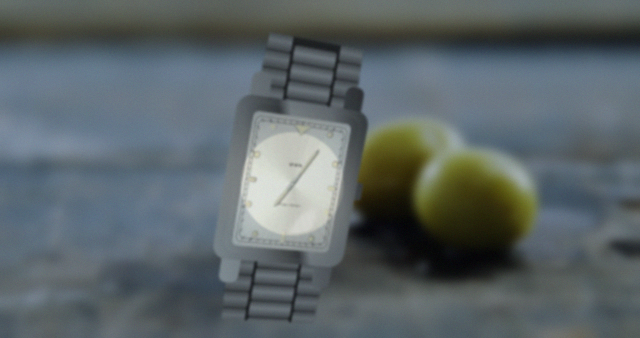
7:05
